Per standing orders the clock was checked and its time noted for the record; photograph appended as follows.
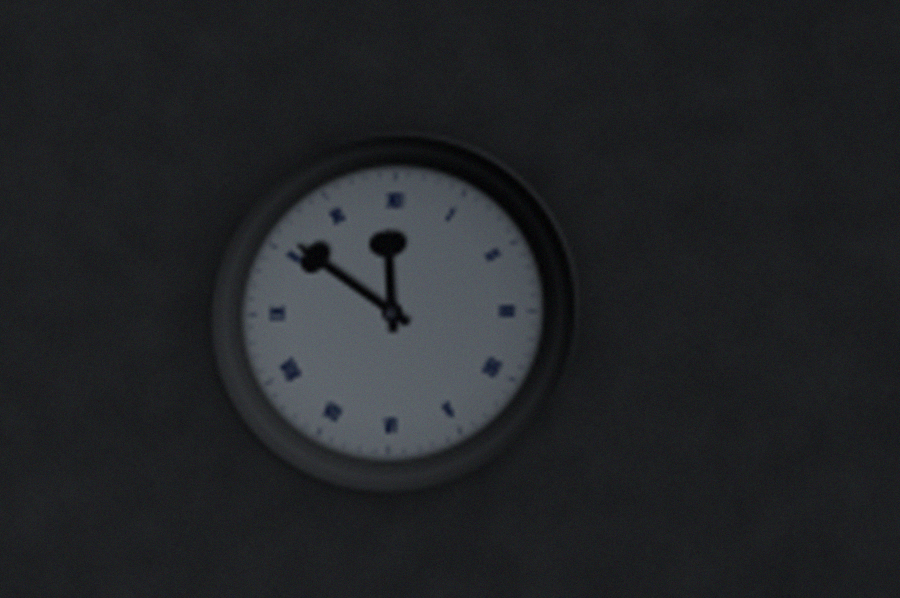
11:51
